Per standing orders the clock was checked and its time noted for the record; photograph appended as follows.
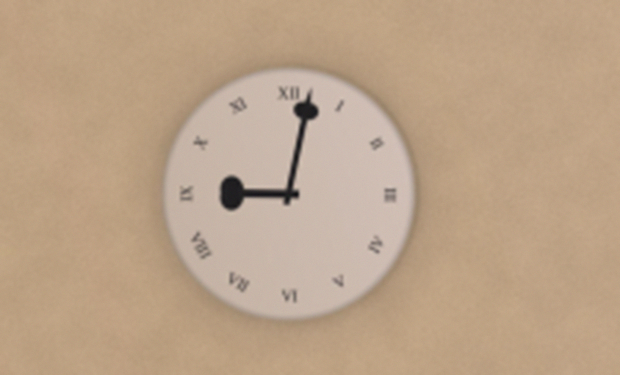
9:02
